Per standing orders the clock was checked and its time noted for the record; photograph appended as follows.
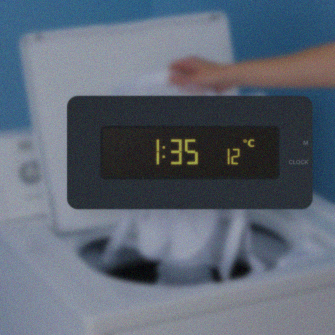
1:35
